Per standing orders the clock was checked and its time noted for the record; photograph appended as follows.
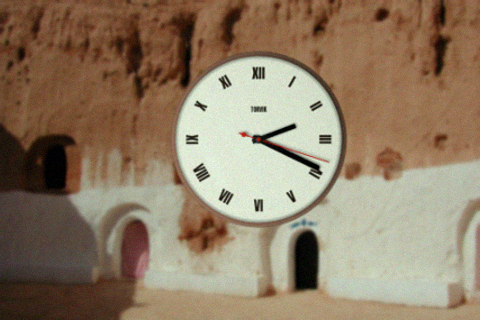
2:19:18
